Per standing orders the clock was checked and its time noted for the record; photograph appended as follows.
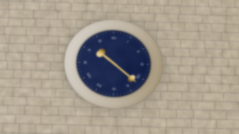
10:22
